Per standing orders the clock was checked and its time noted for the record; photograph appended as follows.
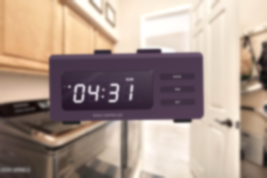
4:31
